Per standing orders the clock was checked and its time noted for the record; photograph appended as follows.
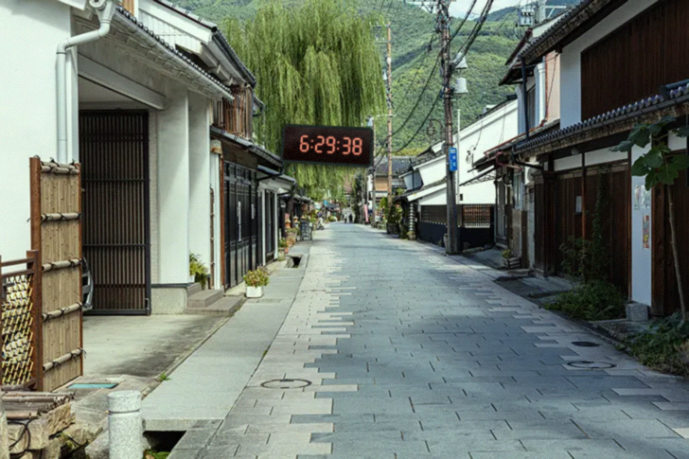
6:29:38
